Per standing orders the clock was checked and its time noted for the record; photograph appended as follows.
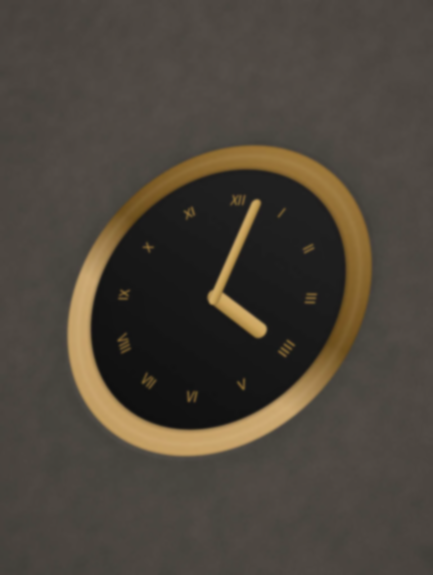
4:02
